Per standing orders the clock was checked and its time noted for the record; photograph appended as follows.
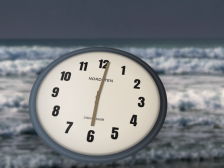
6:01
